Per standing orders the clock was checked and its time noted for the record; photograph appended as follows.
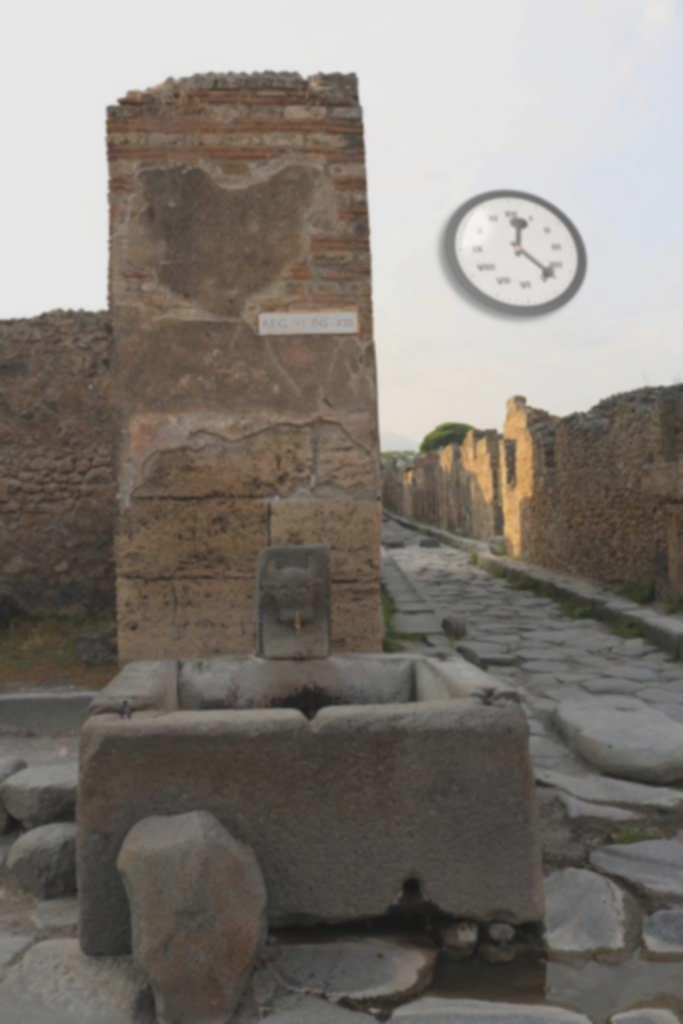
12:23
